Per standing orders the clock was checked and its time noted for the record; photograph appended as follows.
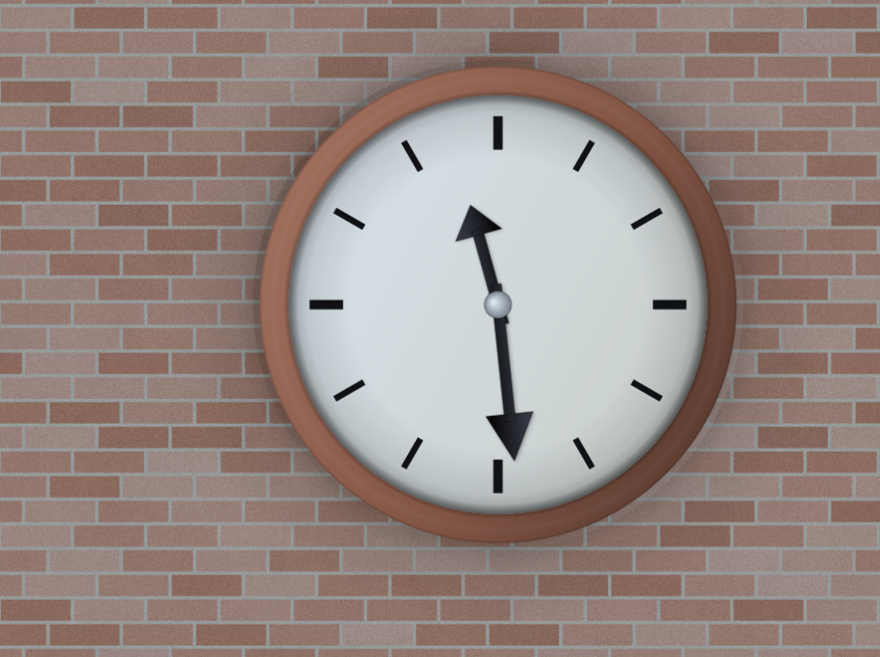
11:29
